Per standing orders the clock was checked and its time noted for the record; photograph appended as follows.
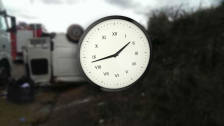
1:43
